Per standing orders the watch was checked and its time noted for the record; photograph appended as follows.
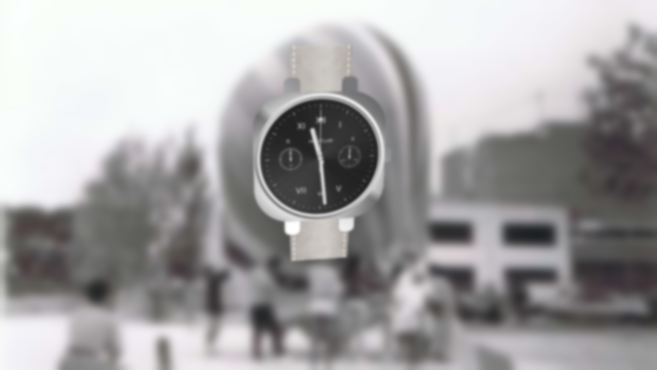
11:29
